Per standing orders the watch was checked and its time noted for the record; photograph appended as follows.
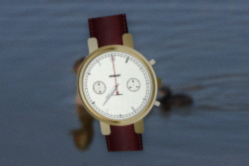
7:37
